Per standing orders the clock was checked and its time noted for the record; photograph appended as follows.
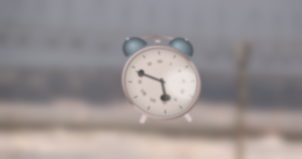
5:49
